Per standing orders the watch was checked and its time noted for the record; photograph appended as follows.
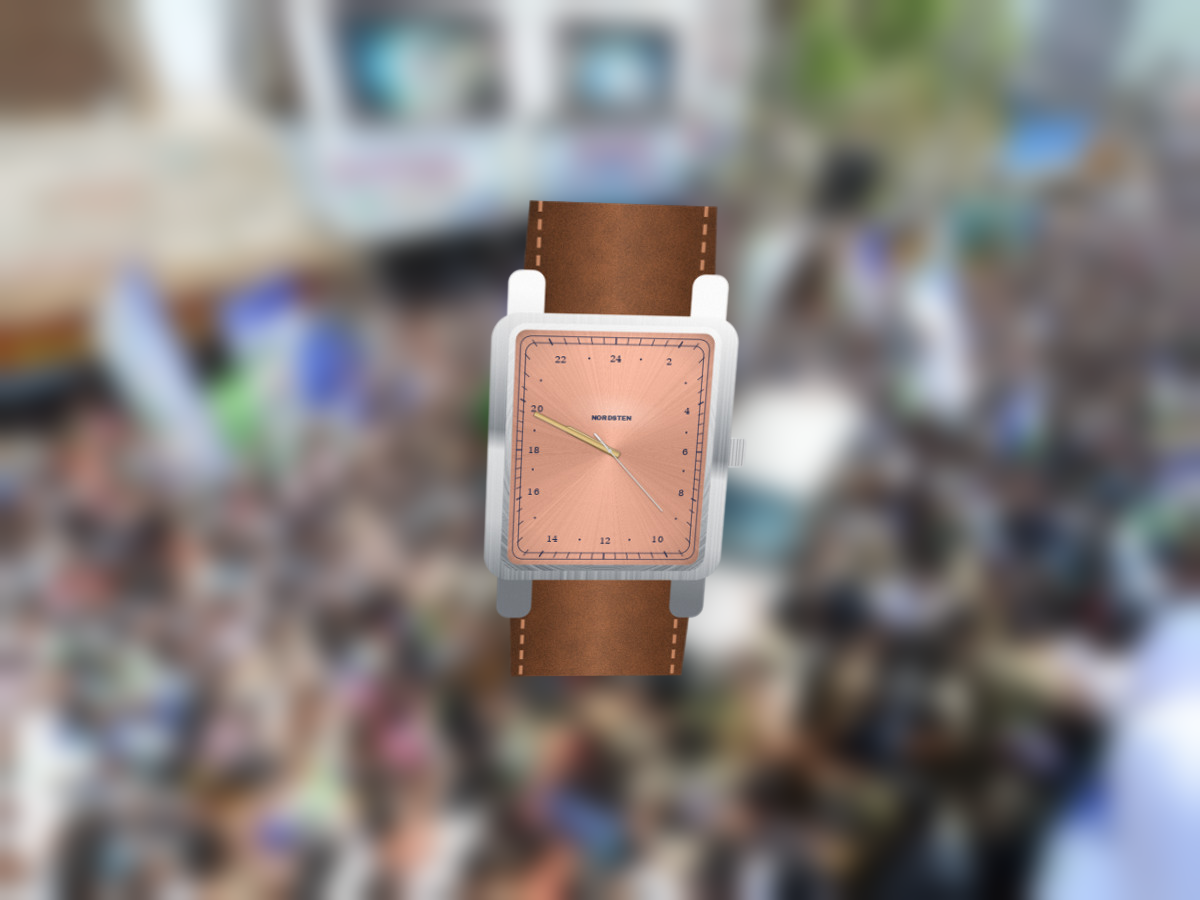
19:49:23
